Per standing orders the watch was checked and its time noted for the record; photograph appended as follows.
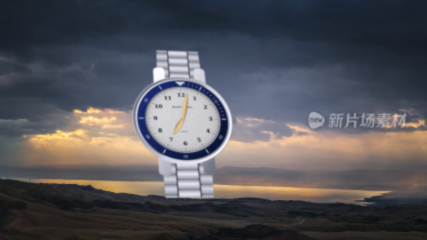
7:02
